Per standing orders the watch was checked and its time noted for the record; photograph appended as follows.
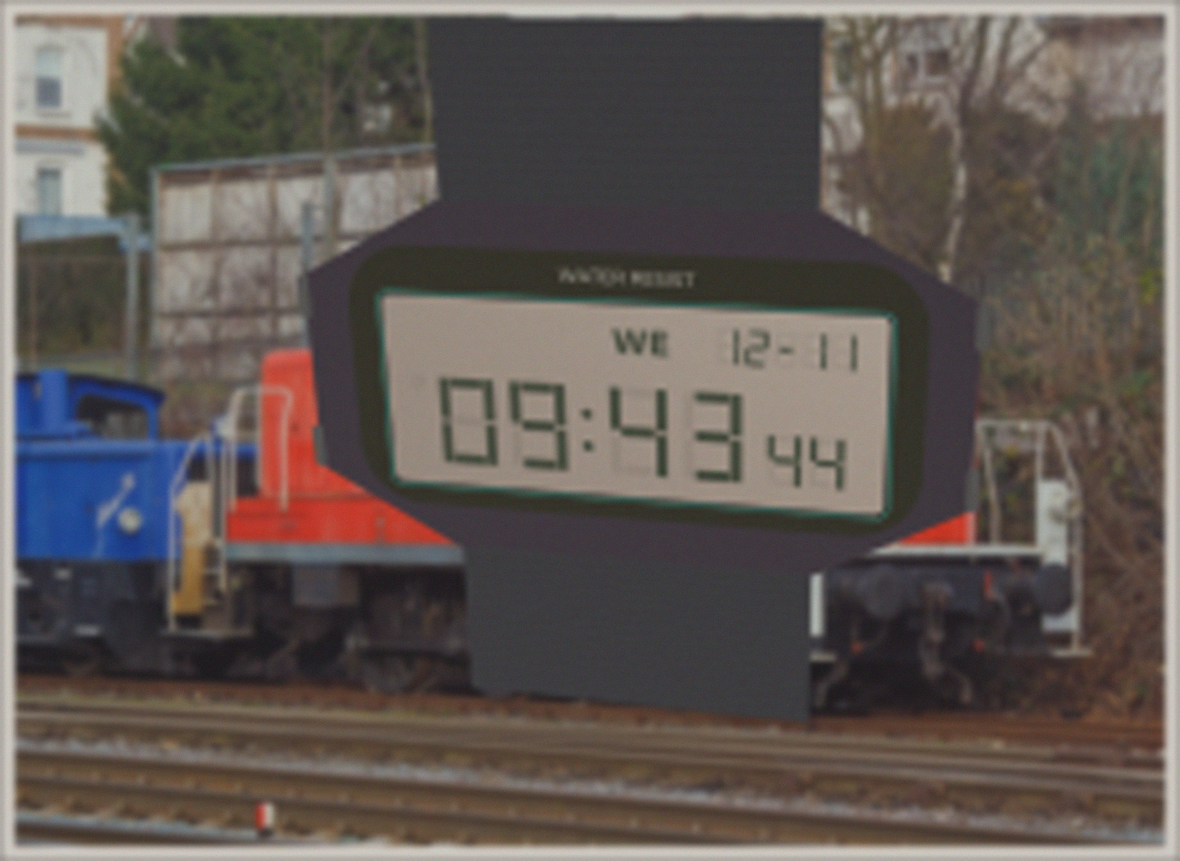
9:43:44
